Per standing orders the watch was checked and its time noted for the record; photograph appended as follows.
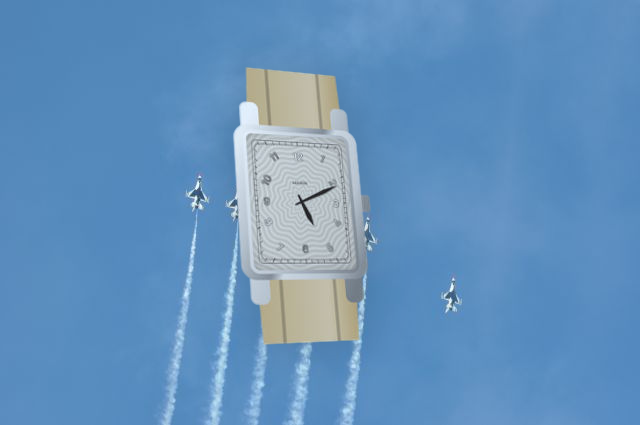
5:11
